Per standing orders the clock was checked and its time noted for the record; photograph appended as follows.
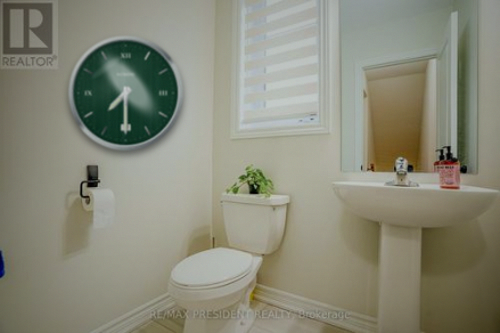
7:30
